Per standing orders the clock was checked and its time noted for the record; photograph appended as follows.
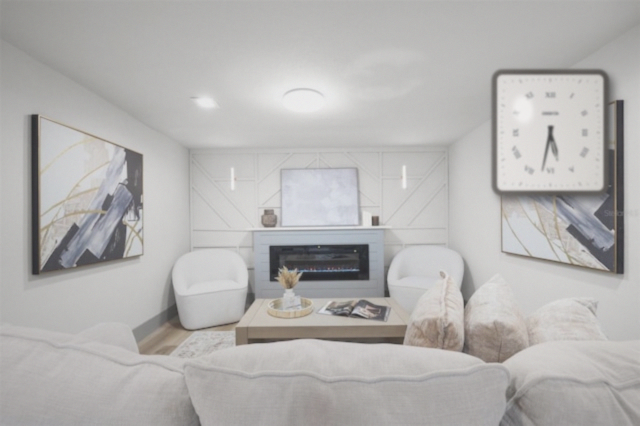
5:32
